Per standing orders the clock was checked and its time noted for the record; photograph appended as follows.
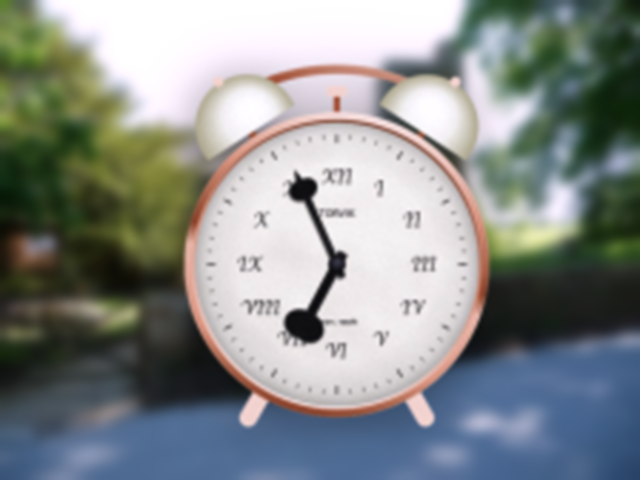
6:56
